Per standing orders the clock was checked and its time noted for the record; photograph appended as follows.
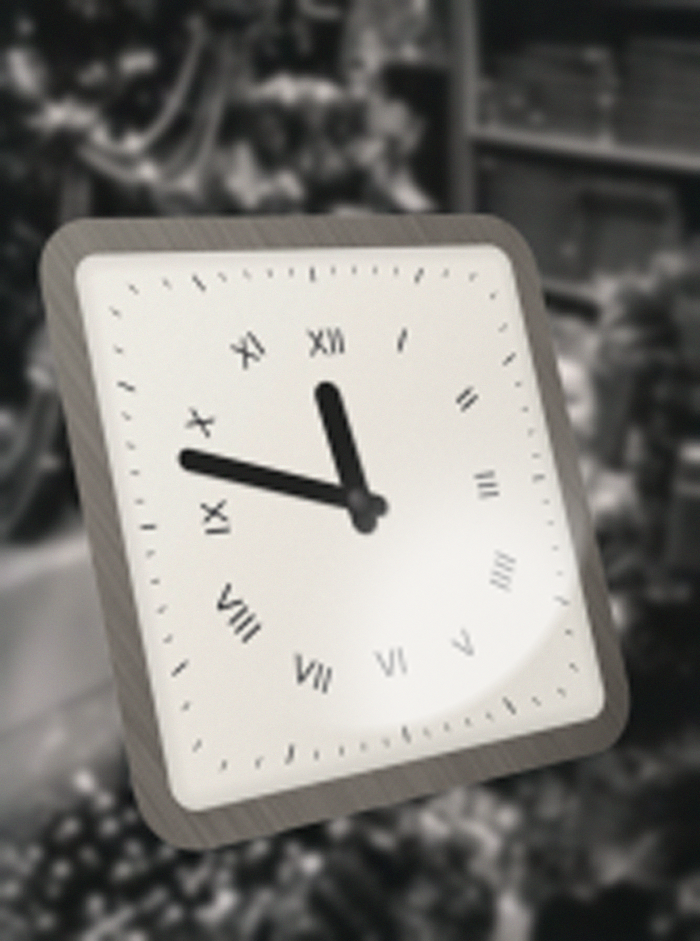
11:48
